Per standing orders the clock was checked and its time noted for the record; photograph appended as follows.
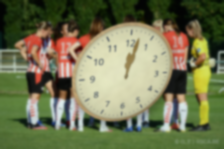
12:02
